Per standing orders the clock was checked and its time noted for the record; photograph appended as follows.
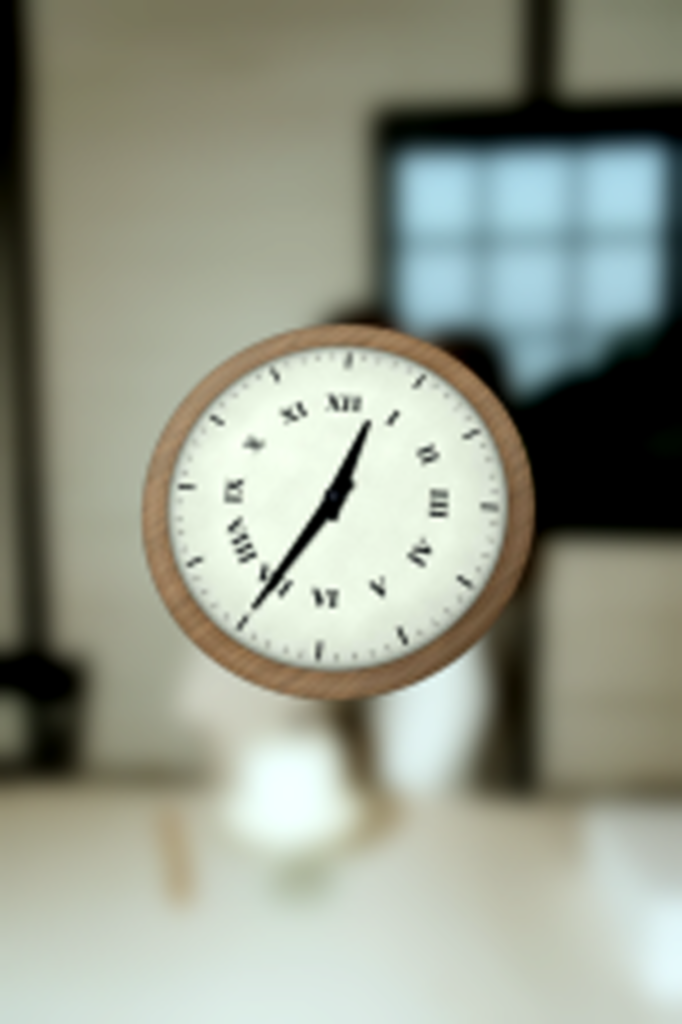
12:35
